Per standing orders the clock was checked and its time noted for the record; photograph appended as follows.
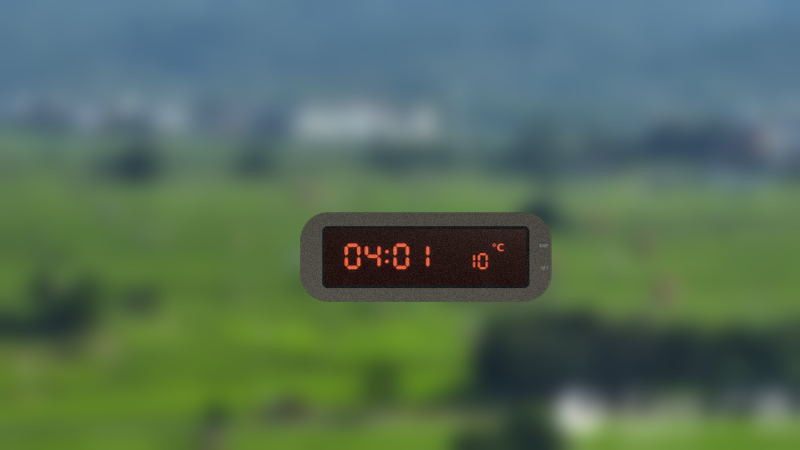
4:01
